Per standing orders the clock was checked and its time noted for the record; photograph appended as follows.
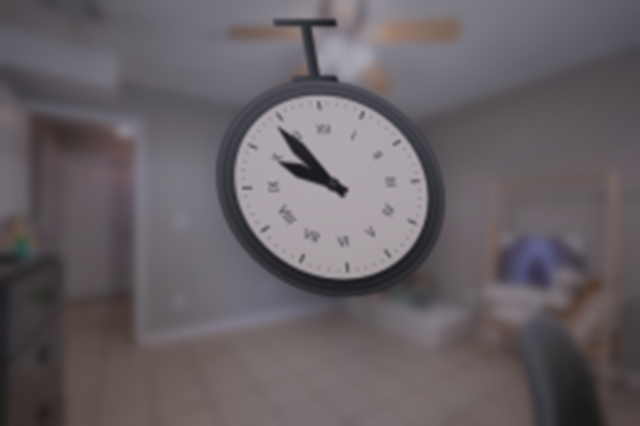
9:54
